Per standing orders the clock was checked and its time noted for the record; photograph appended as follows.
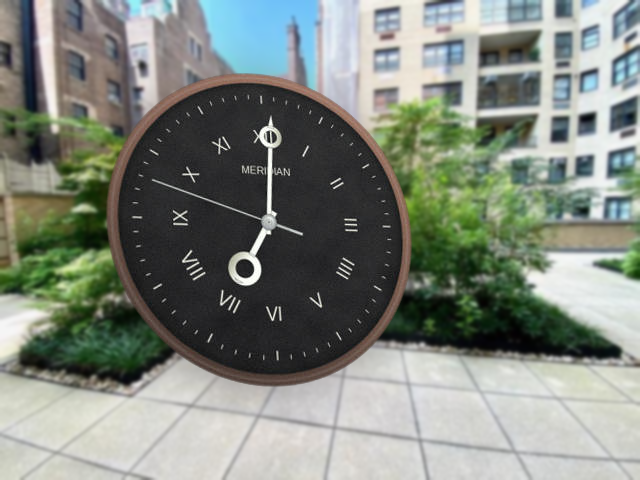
7:00:48
